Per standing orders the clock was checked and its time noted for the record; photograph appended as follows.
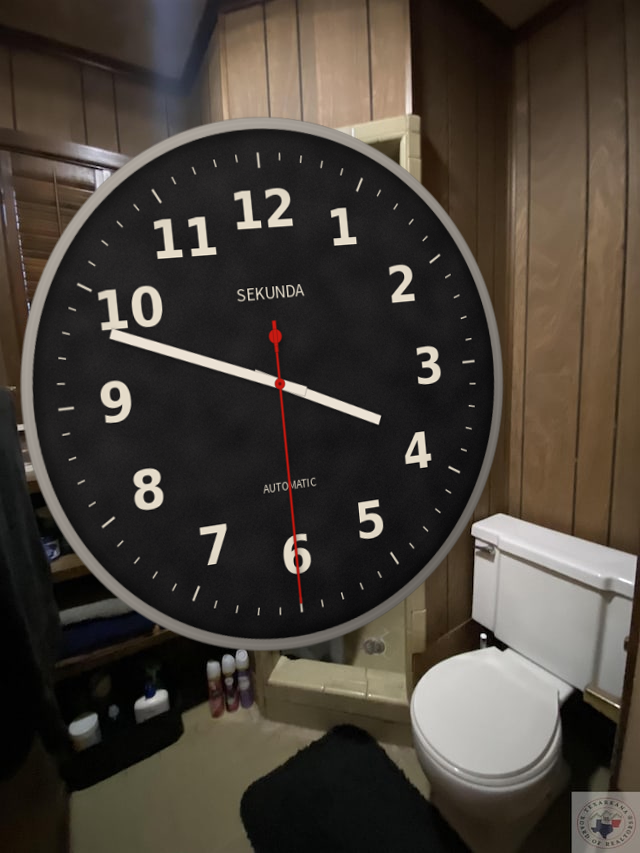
3:48:30
